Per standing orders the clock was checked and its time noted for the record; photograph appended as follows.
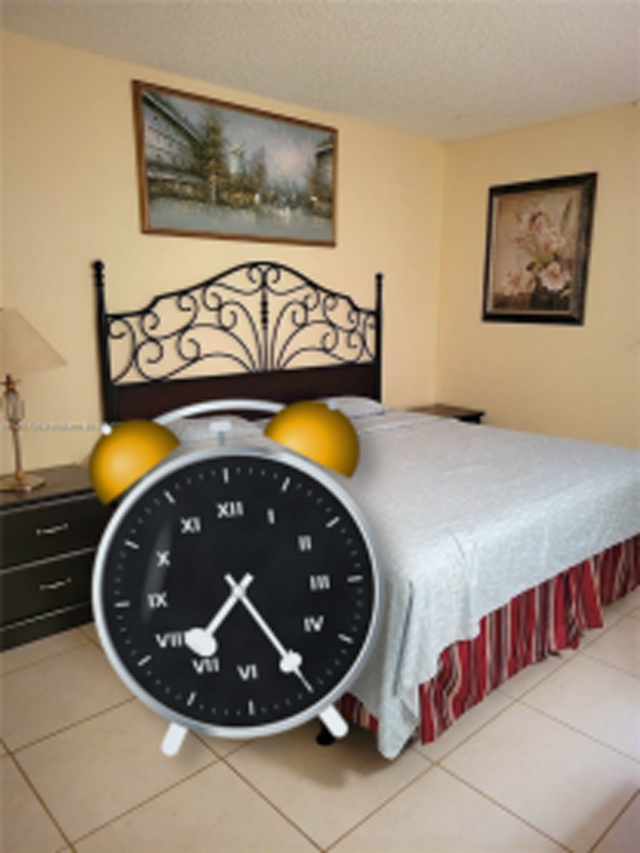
7:25
